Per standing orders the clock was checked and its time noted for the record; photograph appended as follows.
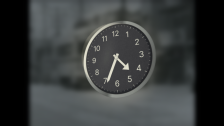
4:34
